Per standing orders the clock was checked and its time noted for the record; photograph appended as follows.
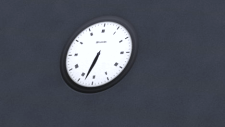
6:33
